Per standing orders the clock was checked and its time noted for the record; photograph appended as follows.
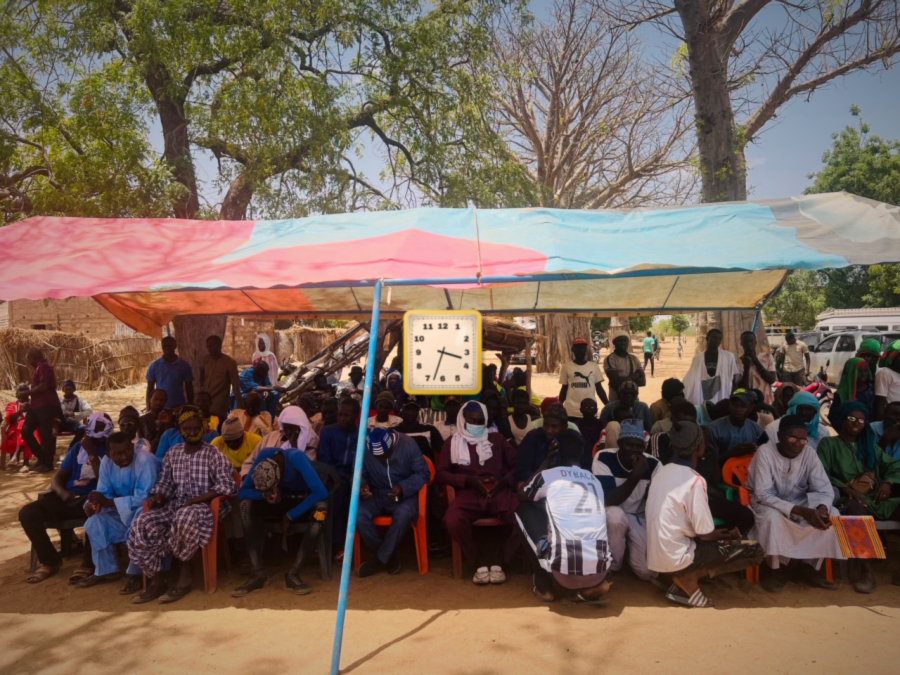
3:33
